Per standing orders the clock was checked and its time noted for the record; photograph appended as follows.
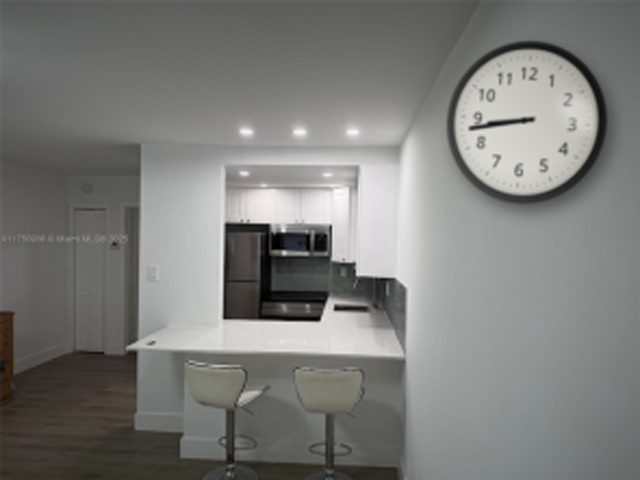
8:43
